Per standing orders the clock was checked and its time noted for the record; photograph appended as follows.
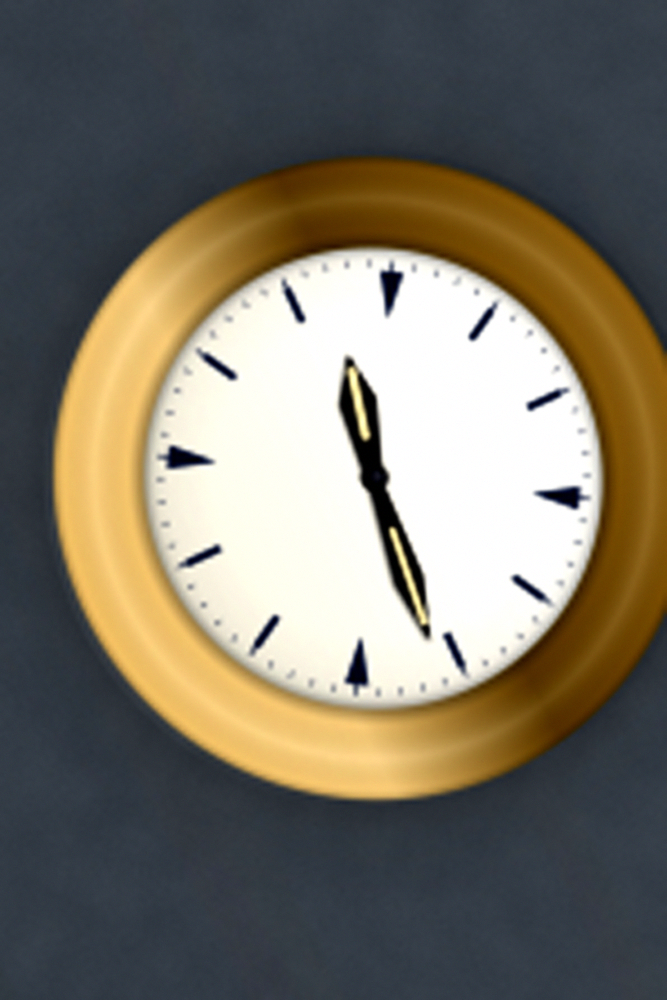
11:26
